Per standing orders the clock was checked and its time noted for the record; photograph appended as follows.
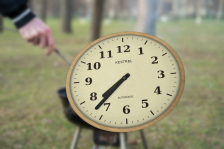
7:37
